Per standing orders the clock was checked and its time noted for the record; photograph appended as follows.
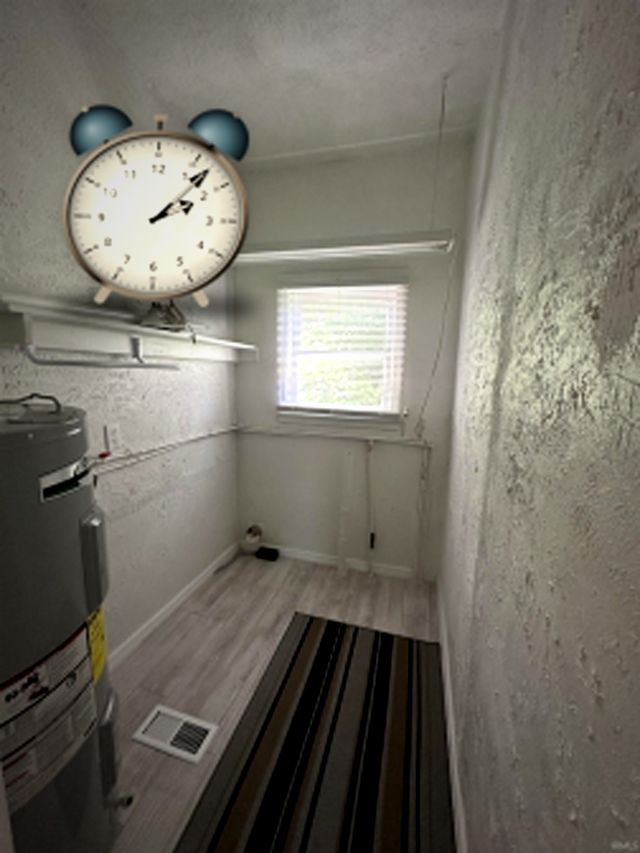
2:07
